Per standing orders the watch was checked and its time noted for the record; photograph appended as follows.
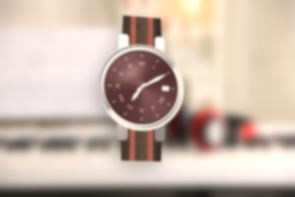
7:10
